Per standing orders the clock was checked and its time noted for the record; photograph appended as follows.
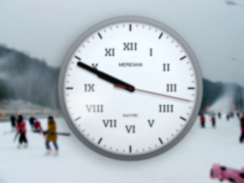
9:49:17
